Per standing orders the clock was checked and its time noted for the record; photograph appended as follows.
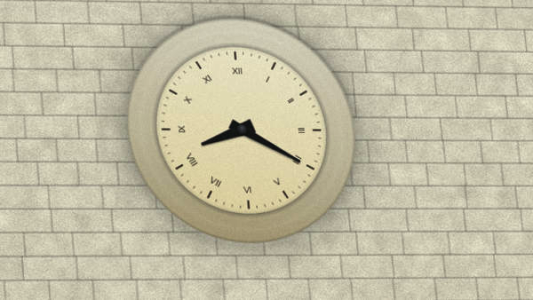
8:20
